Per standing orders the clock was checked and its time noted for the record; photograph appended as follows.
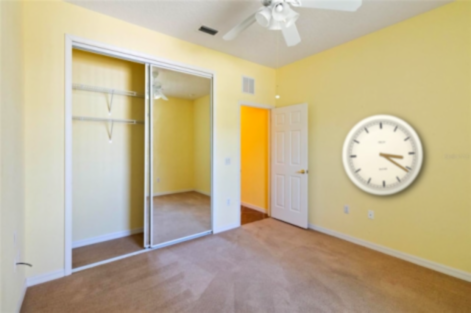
3:21
